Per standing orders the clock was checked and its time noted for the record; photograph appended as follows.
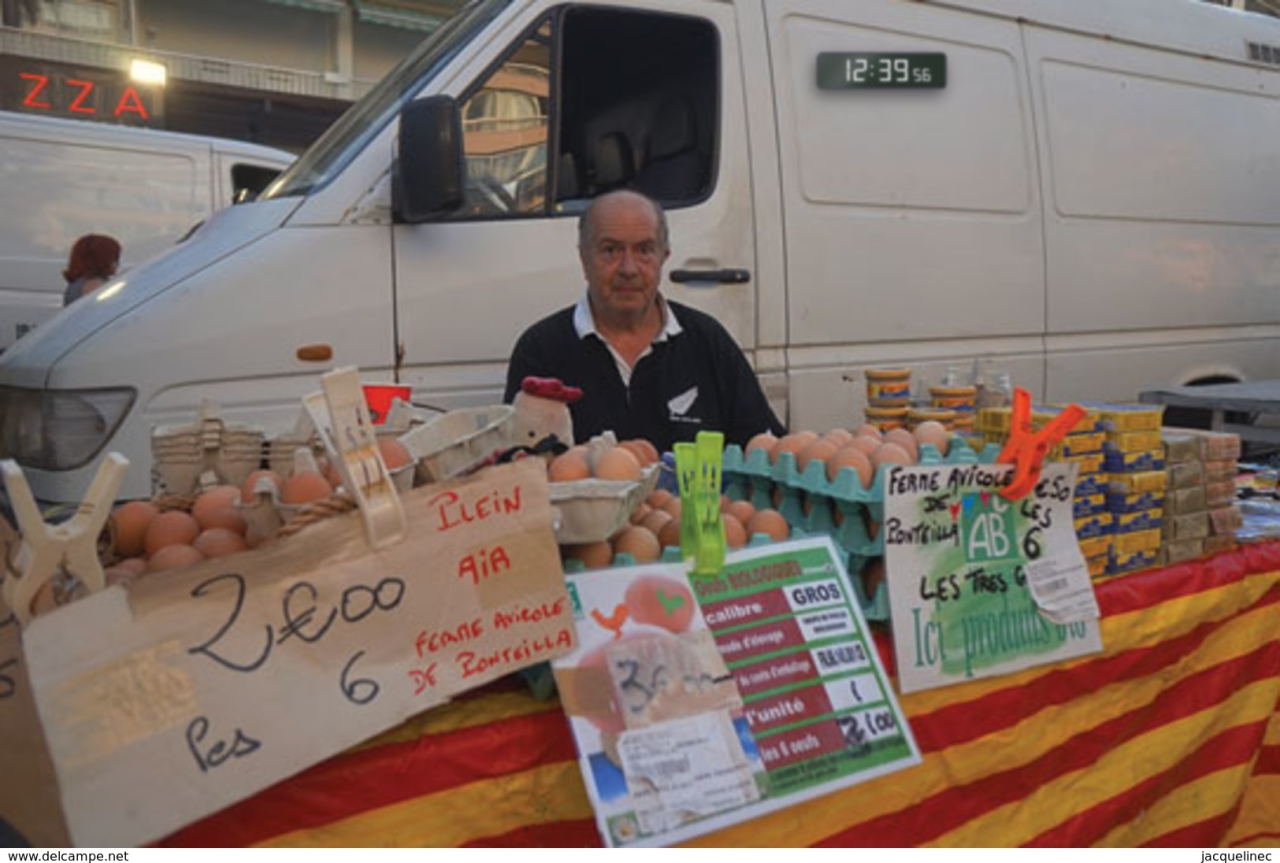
12:39
